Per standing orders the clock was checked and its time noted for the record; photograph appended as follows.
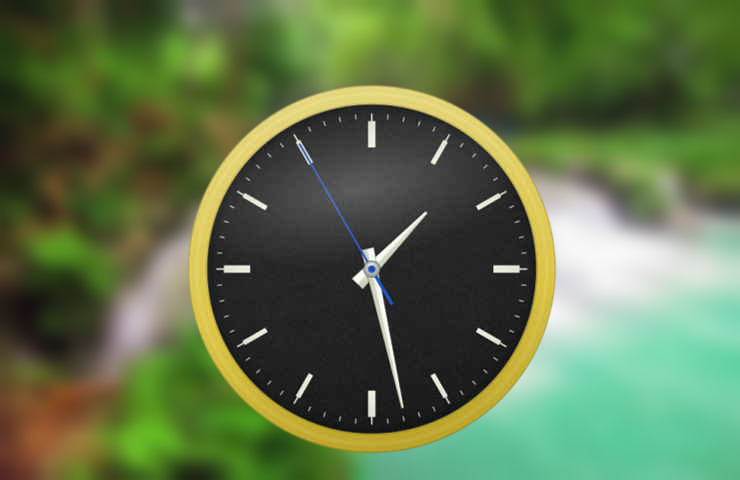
1:27:55
